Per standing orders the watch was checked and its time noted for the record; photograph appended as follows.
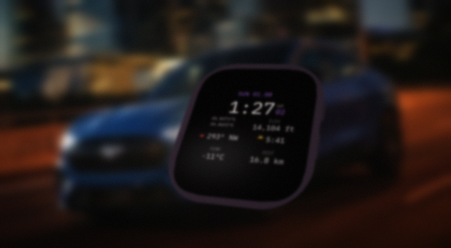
1:27
